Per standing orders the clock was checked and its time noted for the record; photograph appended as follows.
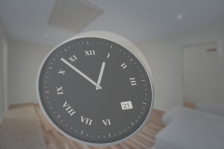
12:53
